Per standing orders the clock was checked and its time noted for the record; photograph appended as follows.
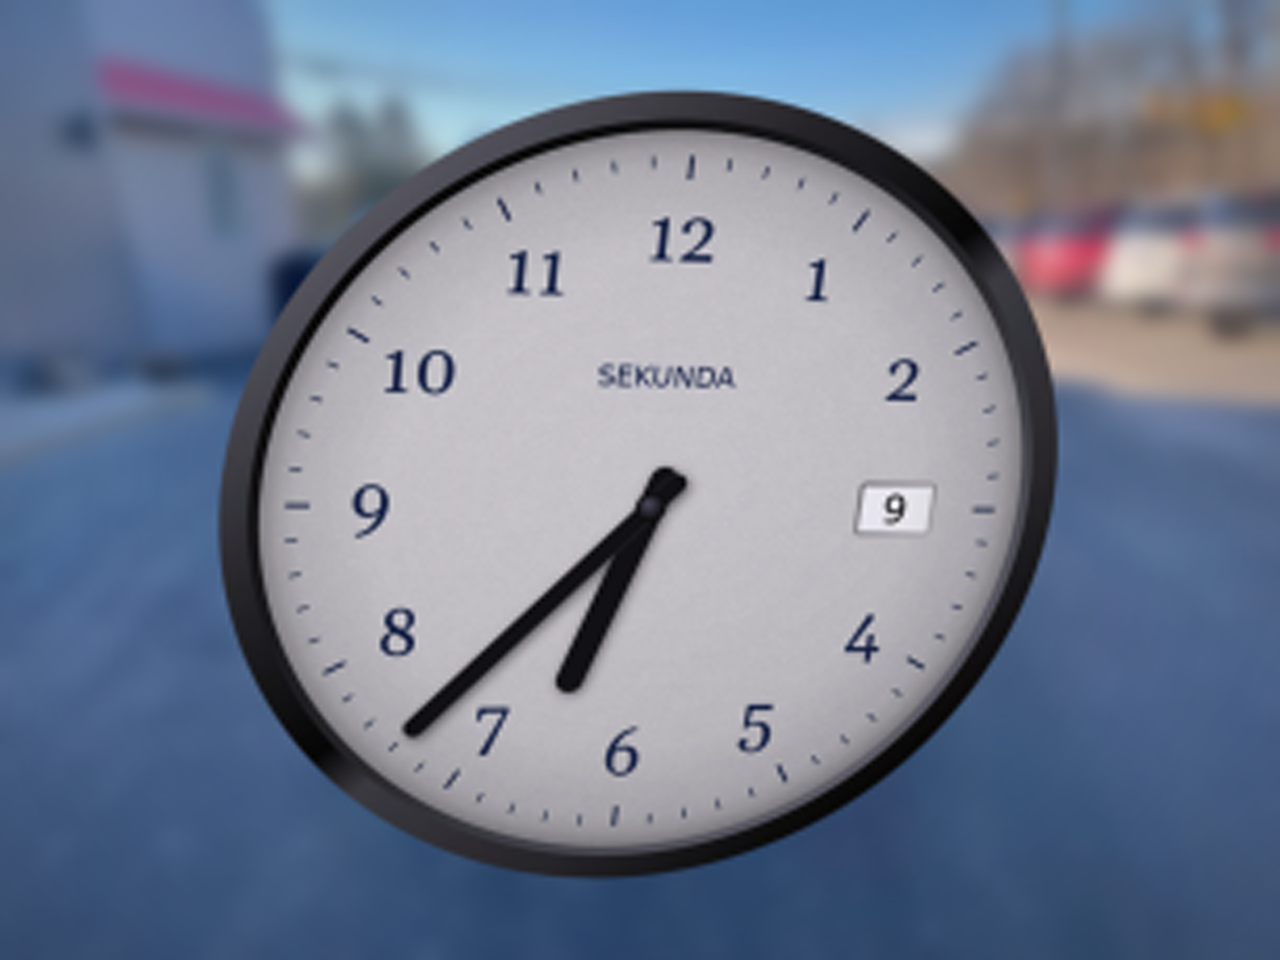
6:37
